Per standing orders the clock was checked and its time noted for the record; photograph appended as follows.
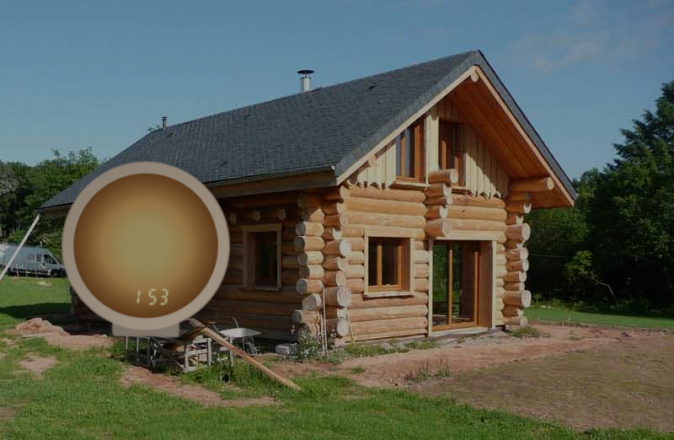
1:53
